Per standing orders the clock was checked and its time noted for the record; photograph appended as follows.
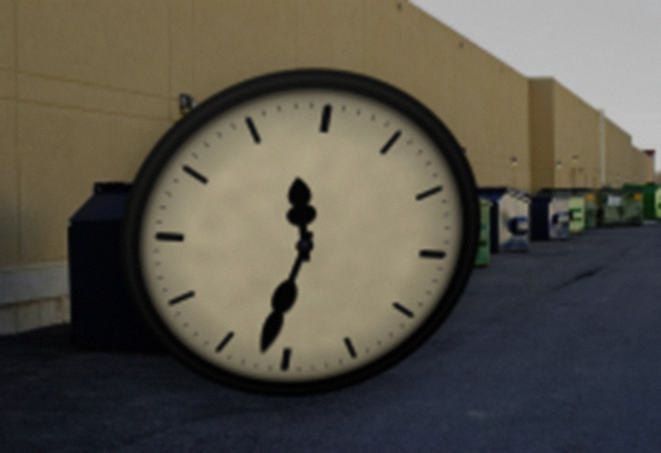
11:32
